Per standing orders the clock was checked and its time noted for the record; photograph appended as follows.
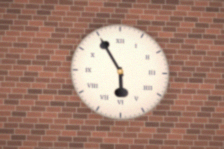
5:55
